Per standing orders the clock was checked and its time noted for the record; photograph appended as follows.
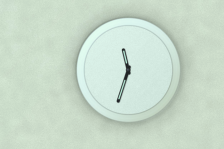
11:33
